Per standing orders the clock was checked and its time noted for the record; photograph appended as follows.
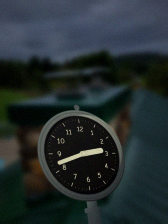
2:42
